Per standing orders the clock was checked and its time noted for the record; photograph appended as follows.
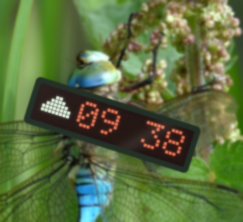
9:38
